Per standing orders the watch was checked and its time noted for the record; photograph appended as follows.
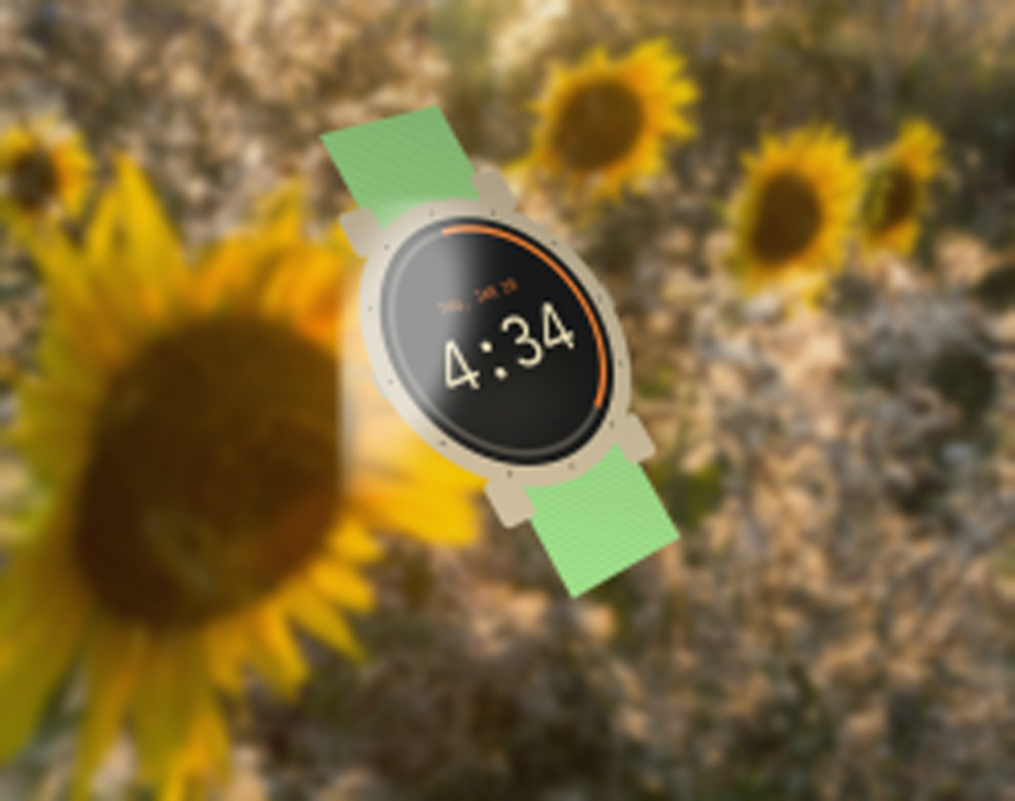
4:34
